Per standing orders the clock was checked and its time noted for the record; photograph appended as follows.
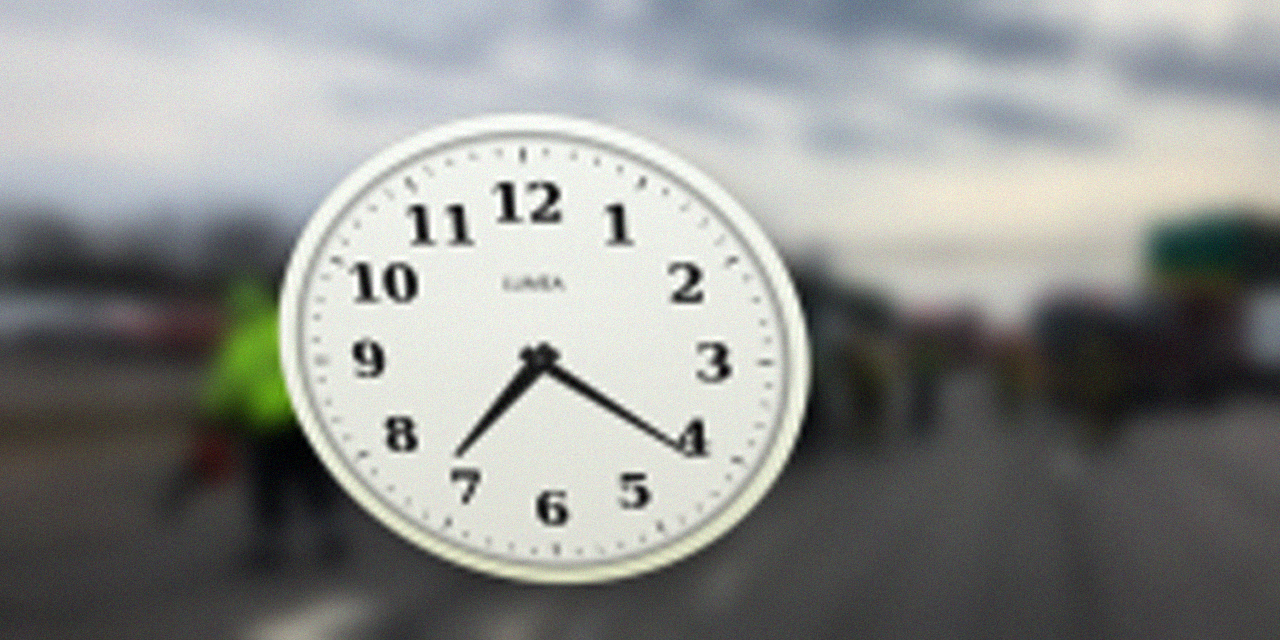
7:21
